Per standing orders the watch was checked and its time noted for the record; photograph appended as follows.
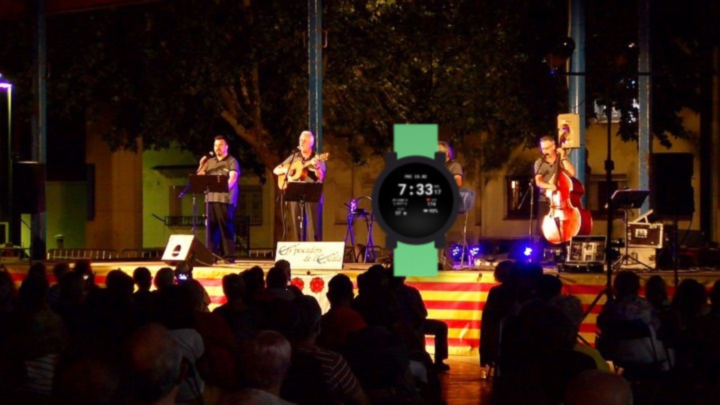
7:33
